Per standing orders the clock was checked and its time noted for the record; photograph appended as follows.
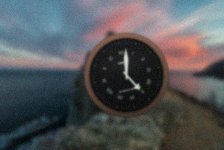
5:02
